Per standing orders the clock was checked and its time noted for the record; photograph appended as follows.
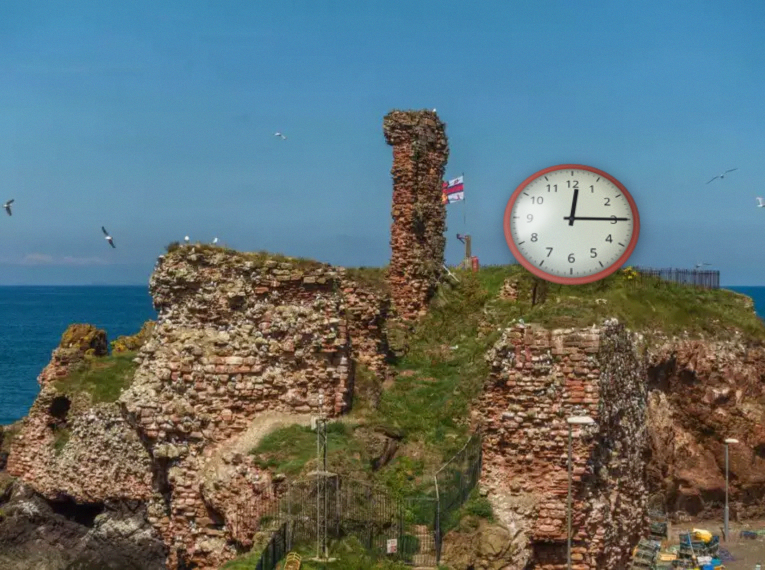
12:15
